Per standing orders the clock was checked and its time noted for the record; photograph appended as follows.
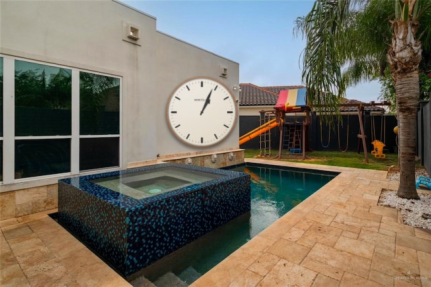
1:04
